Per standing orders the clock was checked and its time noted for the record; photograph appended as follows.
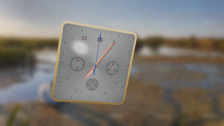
7:05
